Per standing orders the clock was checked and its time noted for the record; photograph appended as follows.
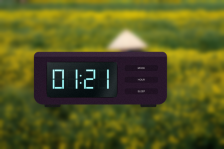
1:21
